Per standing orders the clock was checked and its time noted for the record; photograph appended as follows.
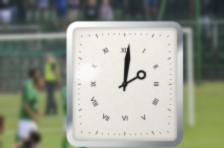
2:01
